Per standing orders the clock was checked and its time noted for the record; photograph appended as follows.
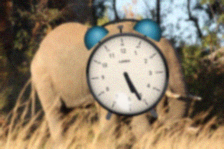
5:26
